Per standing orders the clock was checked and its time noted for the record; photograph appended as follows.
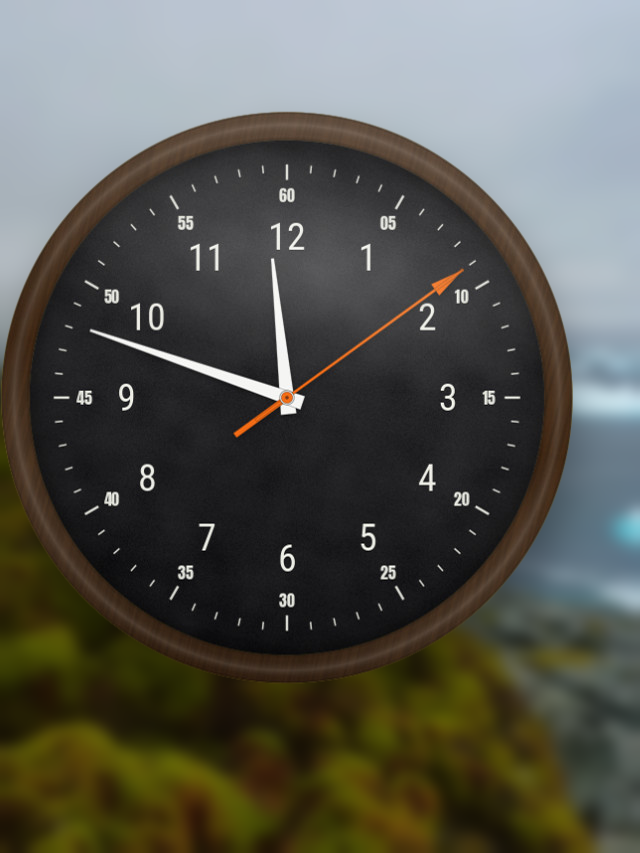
11:48:09
